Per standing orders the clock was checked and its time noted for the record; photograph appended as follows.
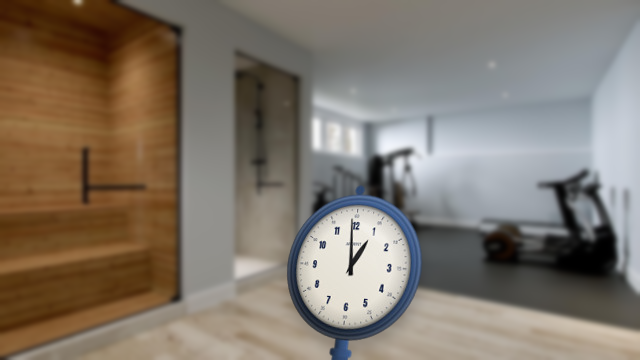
12:59
